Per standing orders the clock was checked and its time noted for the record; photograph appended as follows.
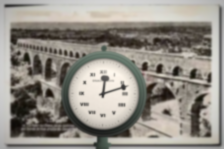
12:12
